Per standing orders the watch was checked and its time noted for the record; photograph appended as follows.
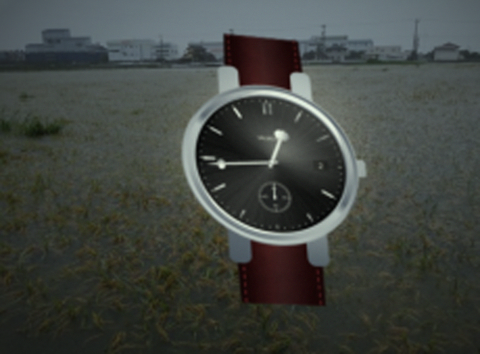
12:44
